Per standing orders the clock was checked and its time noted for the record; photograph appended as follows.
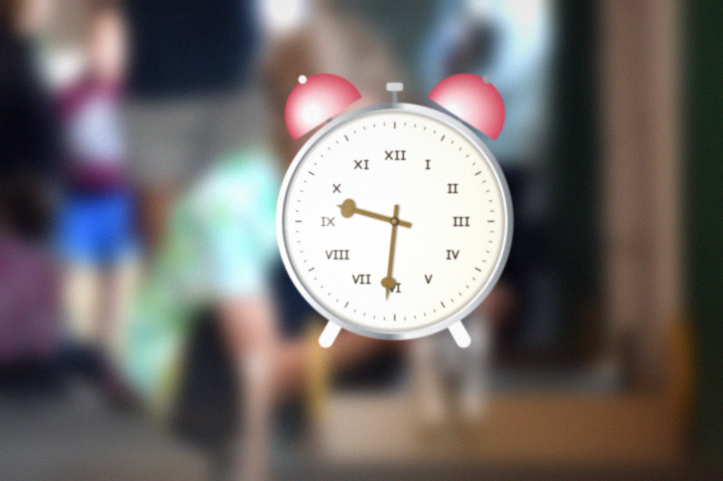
9:31
